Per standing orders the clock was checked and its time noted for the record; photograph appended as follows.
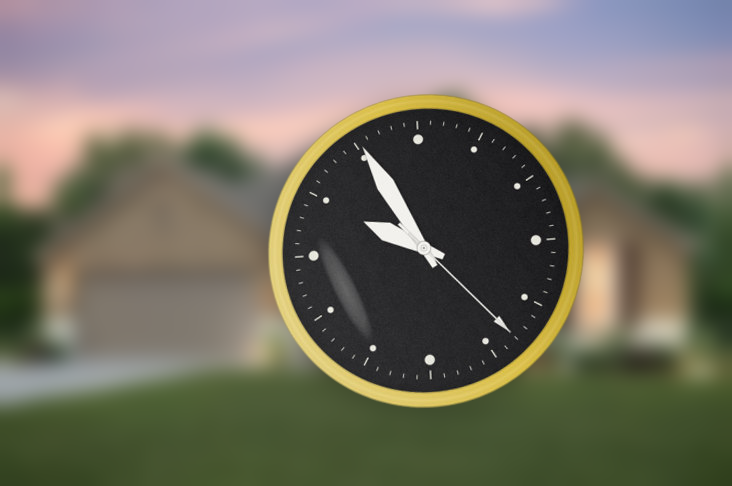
9:55:23
